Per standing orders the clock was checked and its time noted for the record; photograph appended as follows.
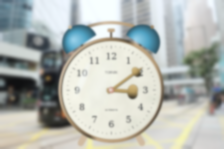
3:09
